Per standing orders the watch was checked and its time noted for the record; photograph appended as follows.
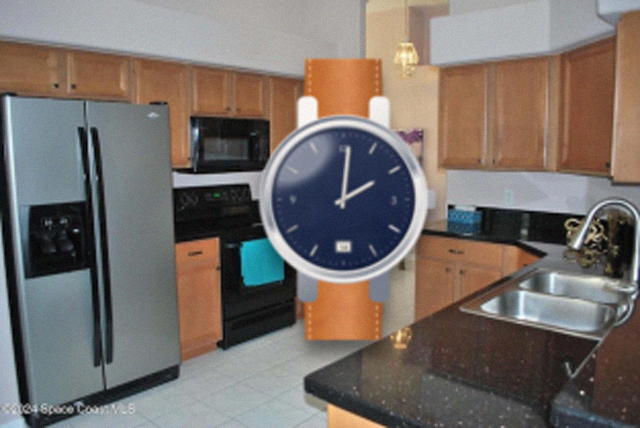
2:01
